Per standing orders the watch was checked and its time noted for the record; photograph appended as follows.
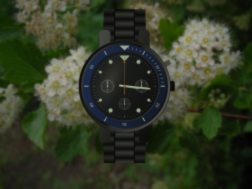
3:16
